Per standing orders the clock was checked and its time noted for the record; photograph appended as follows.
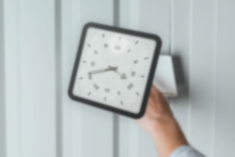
3:41
